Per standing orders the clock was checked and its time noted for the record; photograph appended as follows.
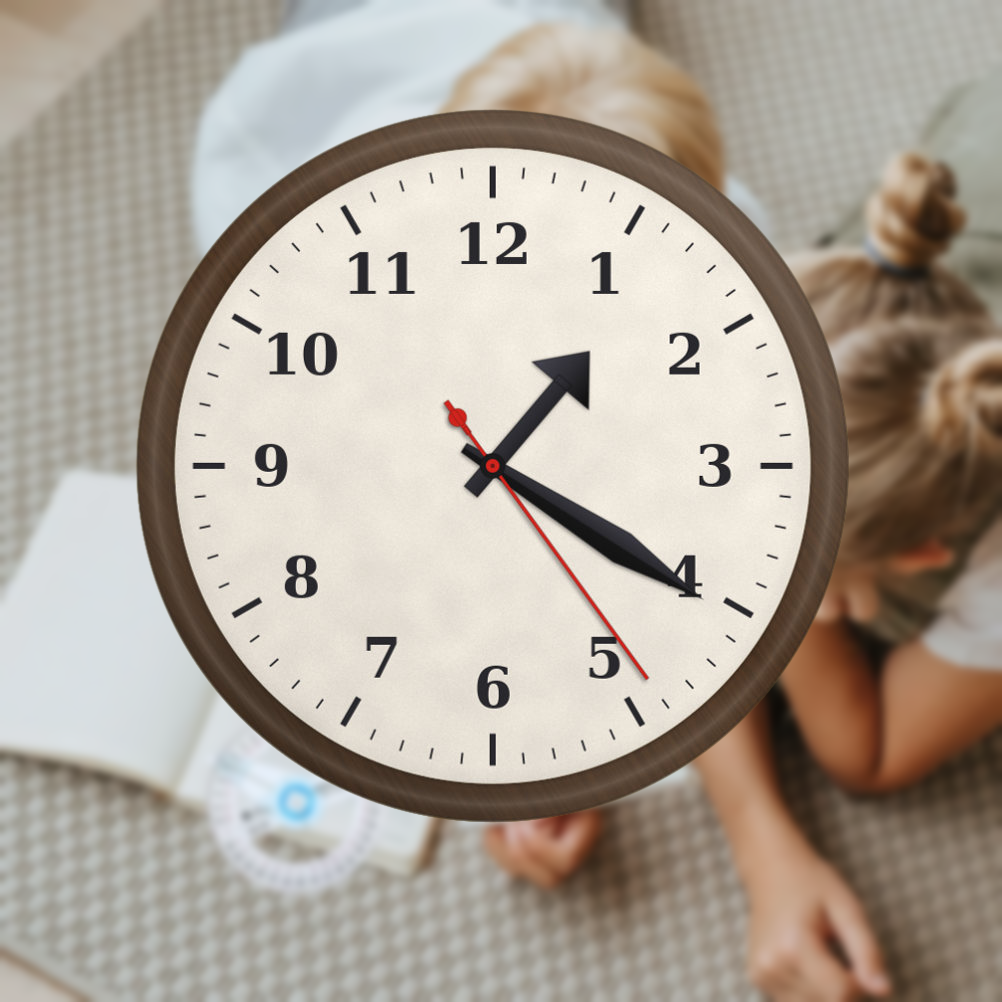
1:20:24
